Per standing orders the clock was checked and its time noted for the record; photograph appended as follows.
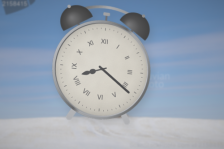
8:21
